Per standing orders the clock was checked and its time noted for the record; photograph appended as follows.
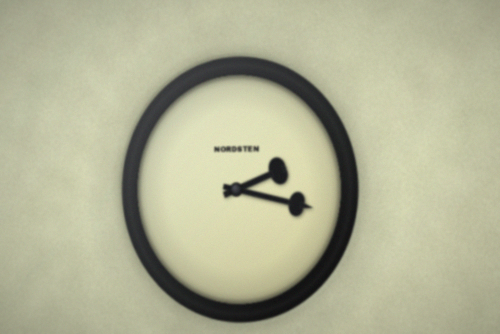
2:17
